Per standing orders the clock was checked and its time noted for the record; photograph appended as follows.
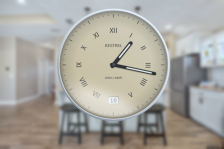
1:17
